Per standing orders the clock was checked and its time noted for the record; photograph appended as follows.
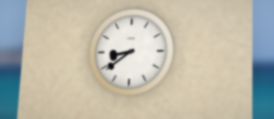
8:39
